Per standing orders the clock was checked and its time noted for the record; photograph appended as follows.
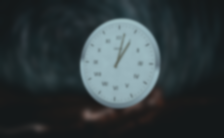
1:02
